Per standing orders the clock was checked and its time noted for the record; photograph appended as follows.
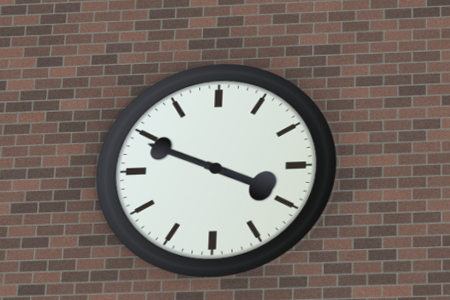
3:49
